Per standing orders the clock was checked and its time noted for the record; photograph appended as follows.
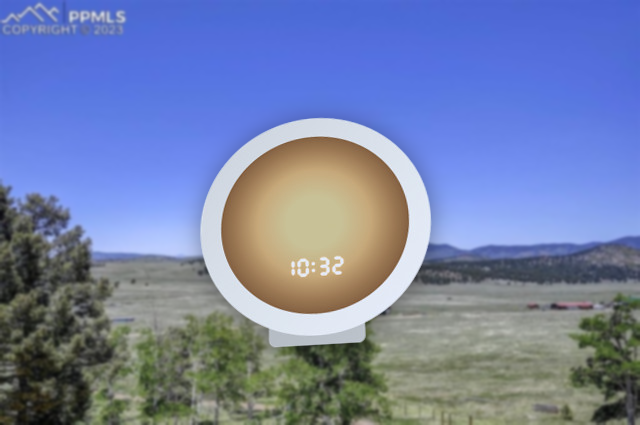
10:32
